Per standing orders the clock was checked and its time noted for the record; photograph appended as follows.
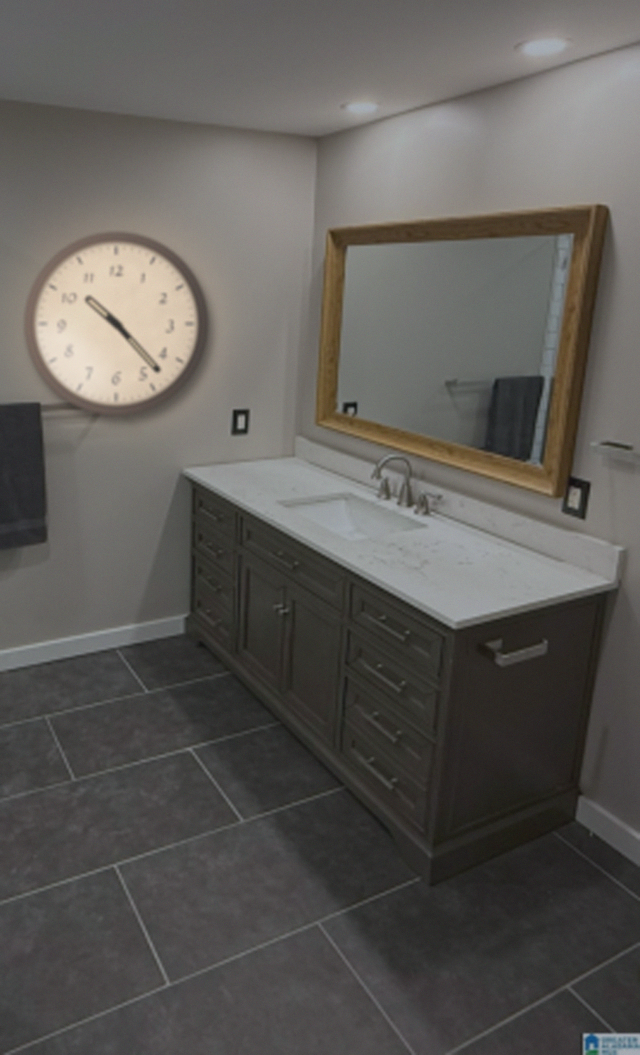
10:23
